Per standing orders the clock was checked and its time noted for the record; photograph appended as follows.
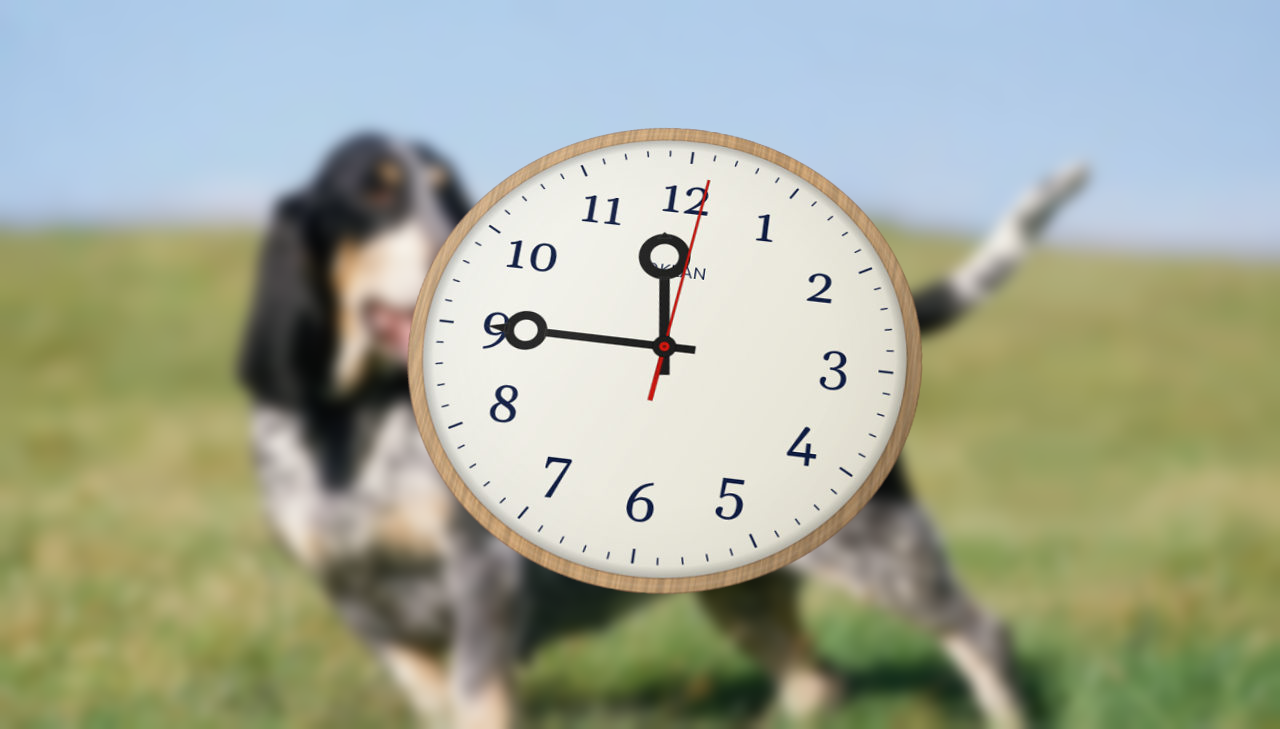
11:45:01
